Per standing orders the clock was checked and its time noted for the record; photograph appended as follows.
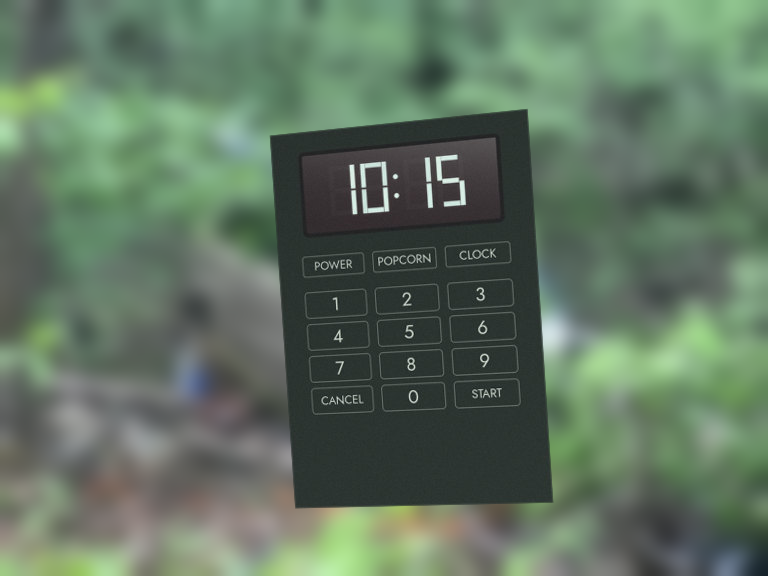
10:15
